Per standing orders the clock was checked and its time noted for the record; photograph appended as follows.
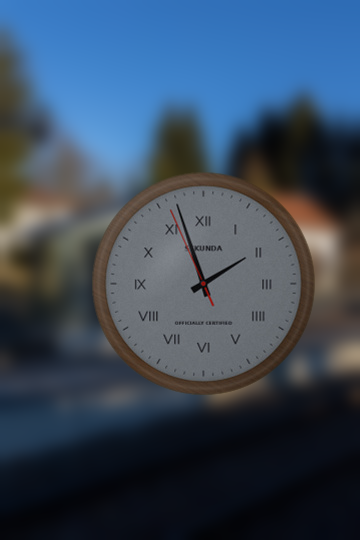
1:56:56
